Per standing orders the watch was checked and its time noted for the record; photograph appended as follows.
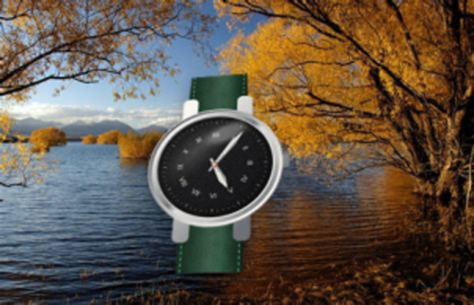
5:06
